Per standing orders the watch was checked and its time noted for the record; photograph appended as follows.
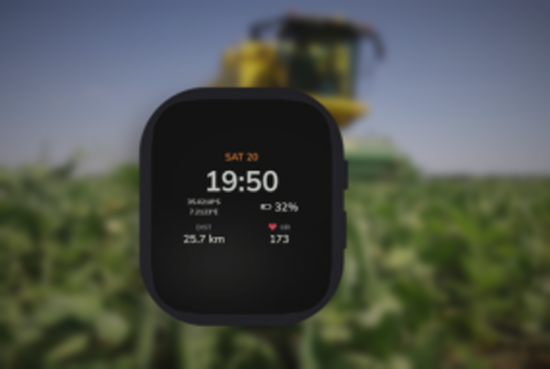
19:50
